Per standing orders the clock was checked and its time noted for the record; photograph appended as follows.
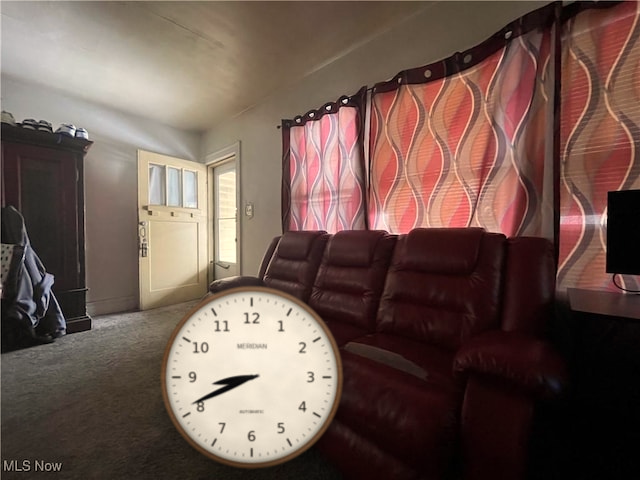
8:41
